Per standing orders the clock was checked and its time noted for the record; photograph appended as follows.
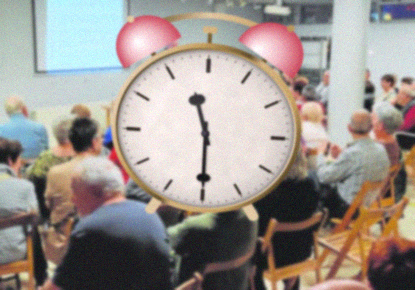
11:30
